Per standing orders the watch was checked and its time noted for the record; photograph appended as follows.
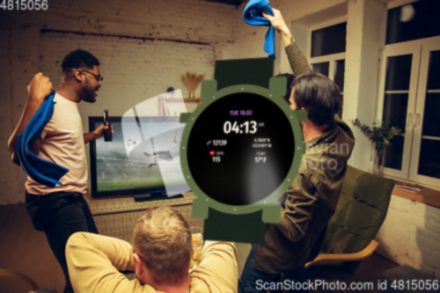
4:13
